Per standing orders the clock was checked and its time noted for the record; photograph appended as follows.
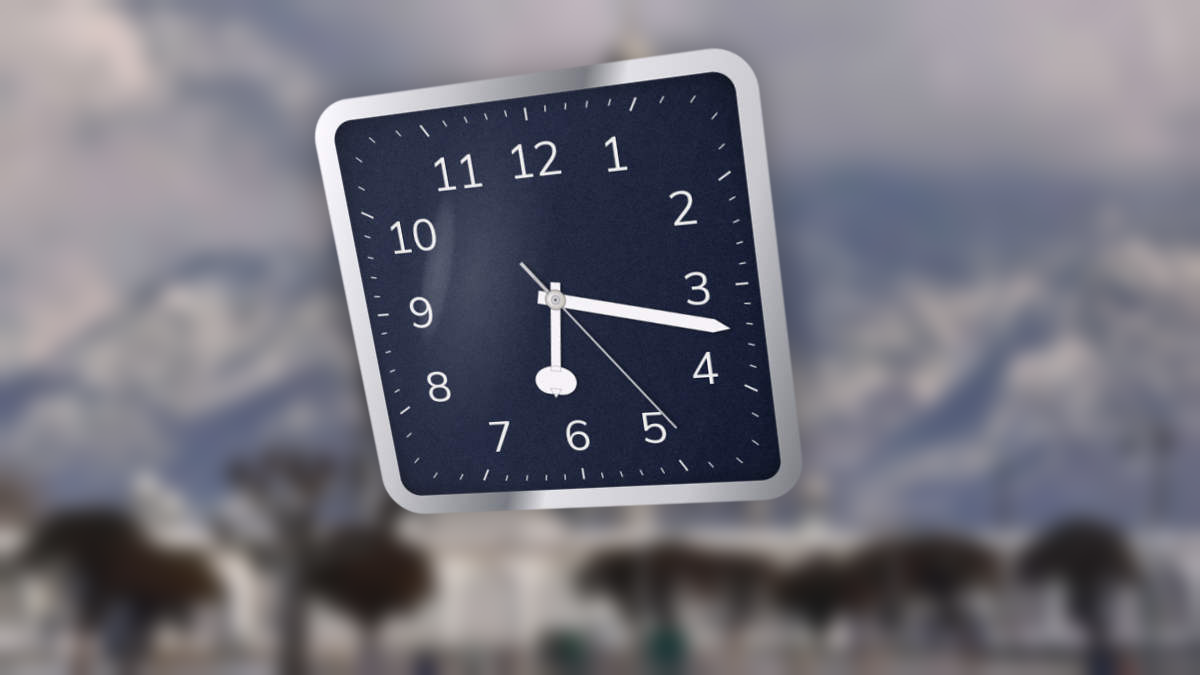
6:17:24
